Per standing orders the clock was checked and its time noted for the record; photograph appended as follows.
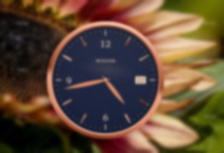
4:43
